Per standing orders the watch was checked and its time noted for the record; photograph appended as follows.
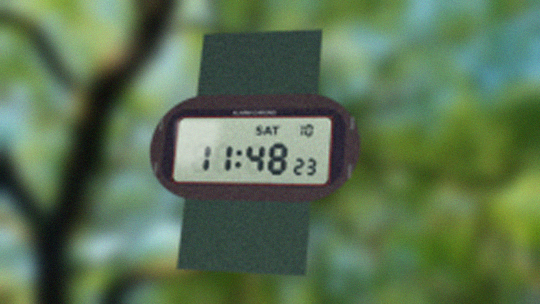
11:48:23
